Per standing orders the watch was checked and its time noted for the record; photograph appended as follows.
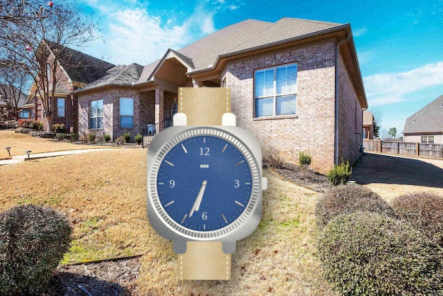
6:34
